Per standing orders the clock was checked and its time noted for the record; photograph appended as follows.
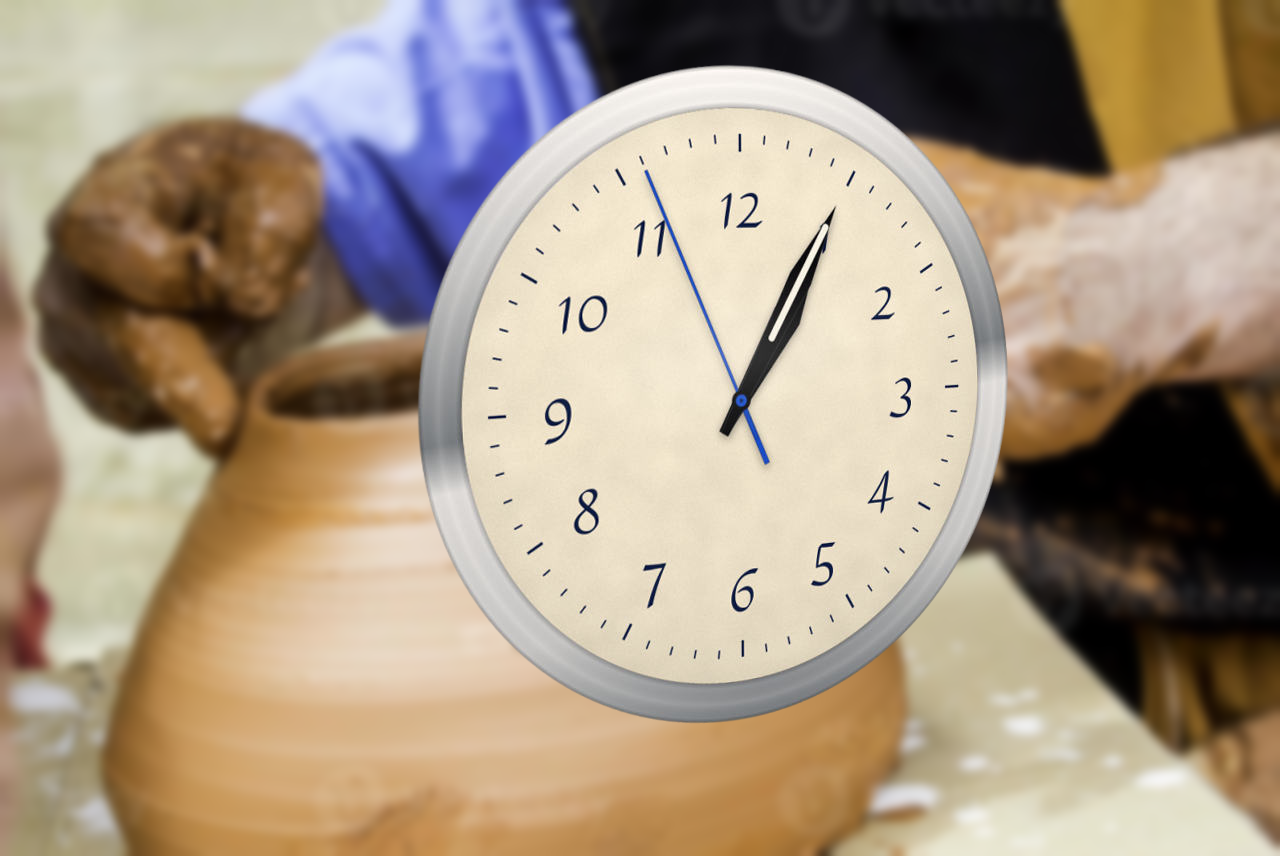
1:04:56
